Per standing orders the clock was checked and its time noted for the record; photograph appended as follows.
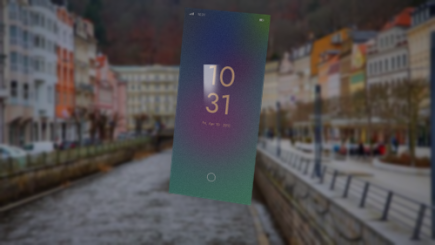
10:31
